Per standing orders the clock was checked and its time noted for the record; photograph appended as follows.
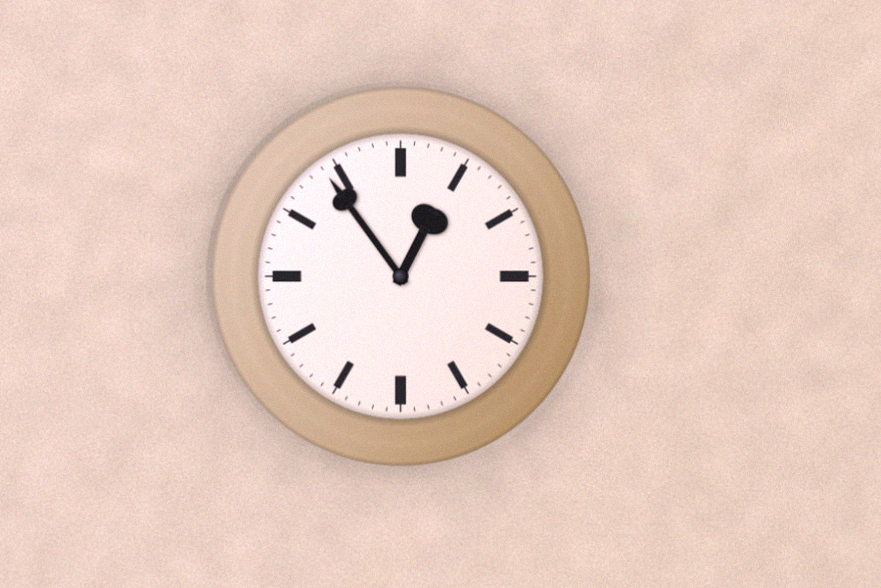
12:54
